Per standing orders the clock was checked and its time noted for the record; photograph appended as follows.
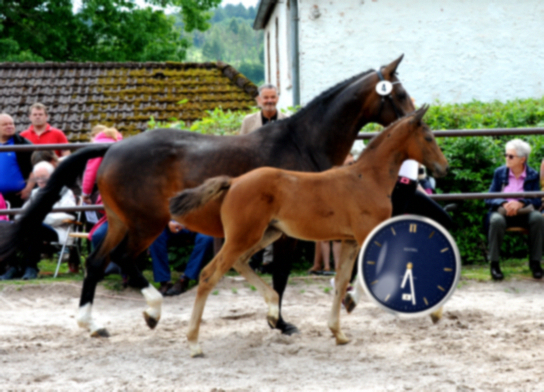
6:28
